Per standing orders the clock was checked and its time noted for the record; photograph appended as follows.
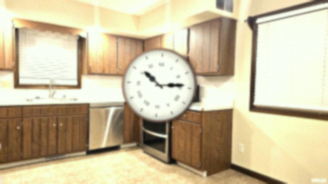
10:14
